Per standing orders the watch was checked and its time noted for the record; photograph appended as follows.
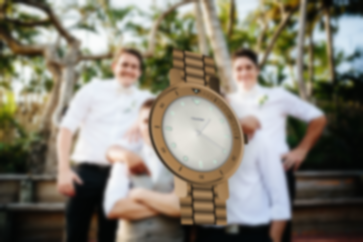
1:20
